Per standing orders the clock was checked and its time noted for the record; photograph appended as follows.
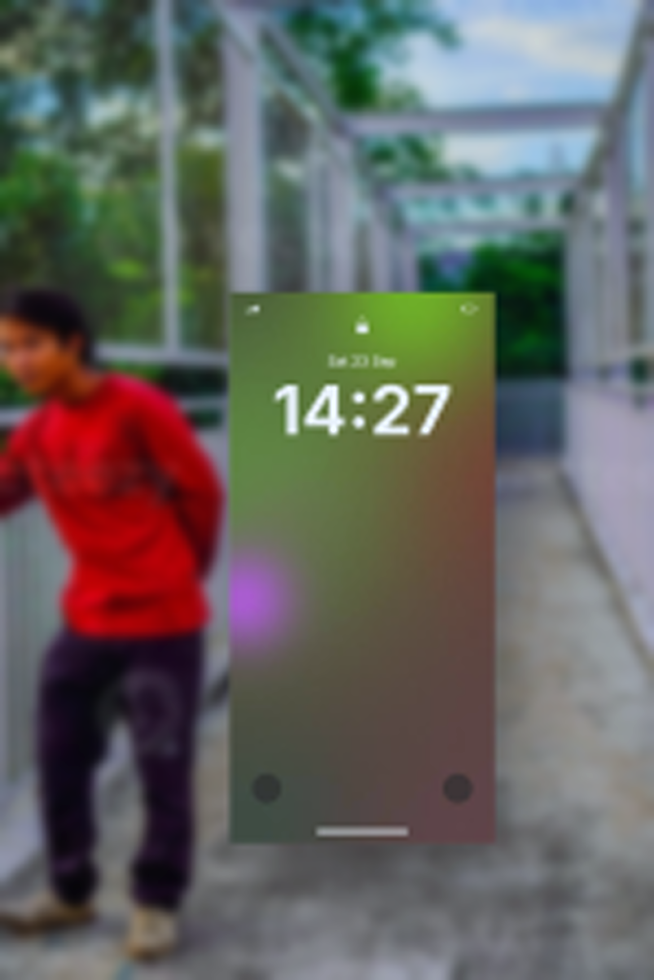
14:27
